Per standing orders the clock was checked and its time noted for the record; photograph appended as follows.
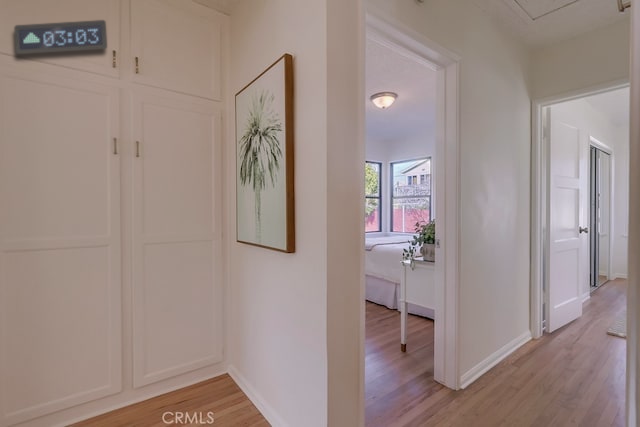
3:03
